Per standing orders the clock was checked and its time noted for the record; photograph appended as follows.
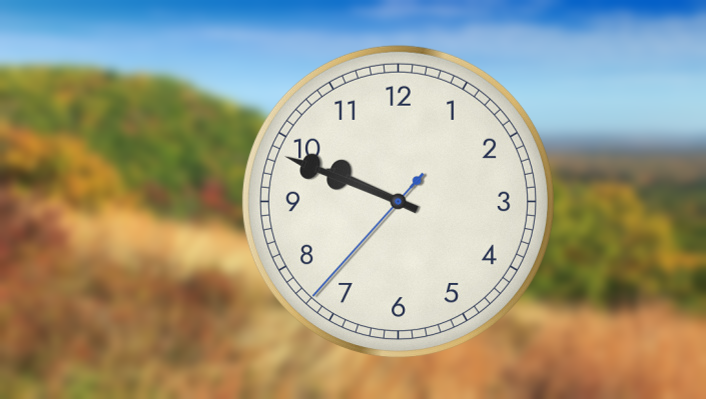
9:48:37
